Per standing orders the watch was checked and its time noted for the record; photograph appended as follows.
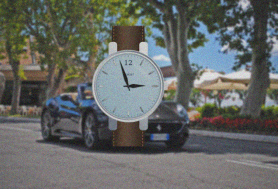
2:57
